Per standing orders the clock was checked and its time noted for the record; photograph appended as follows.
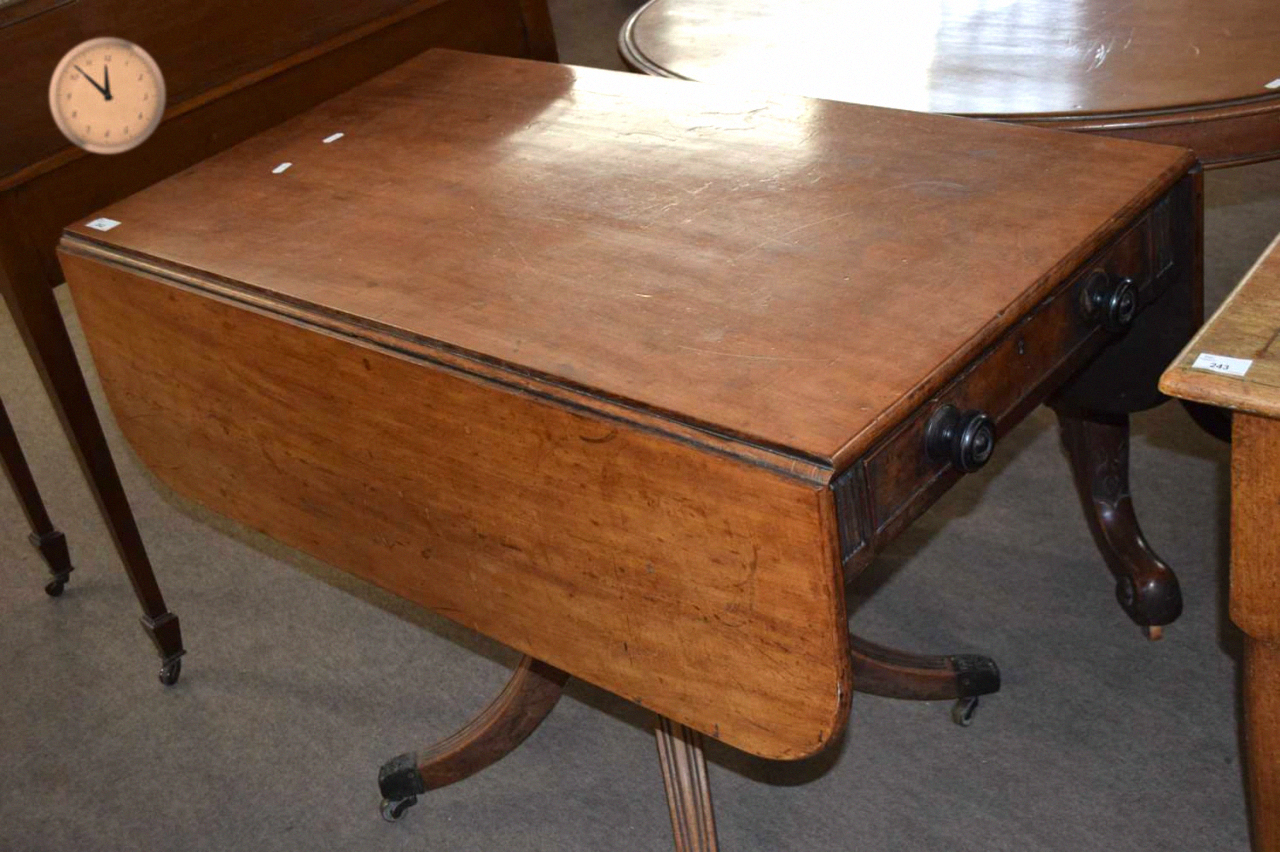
11:52
